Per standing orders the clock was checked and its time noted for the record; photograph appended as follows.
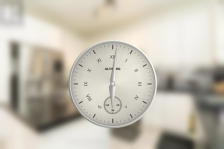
6:01
